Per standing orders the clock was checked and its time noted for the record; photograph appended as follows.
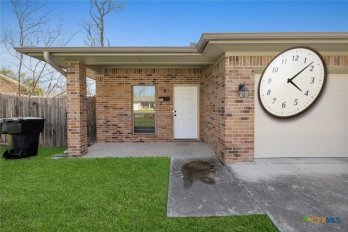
4:08
